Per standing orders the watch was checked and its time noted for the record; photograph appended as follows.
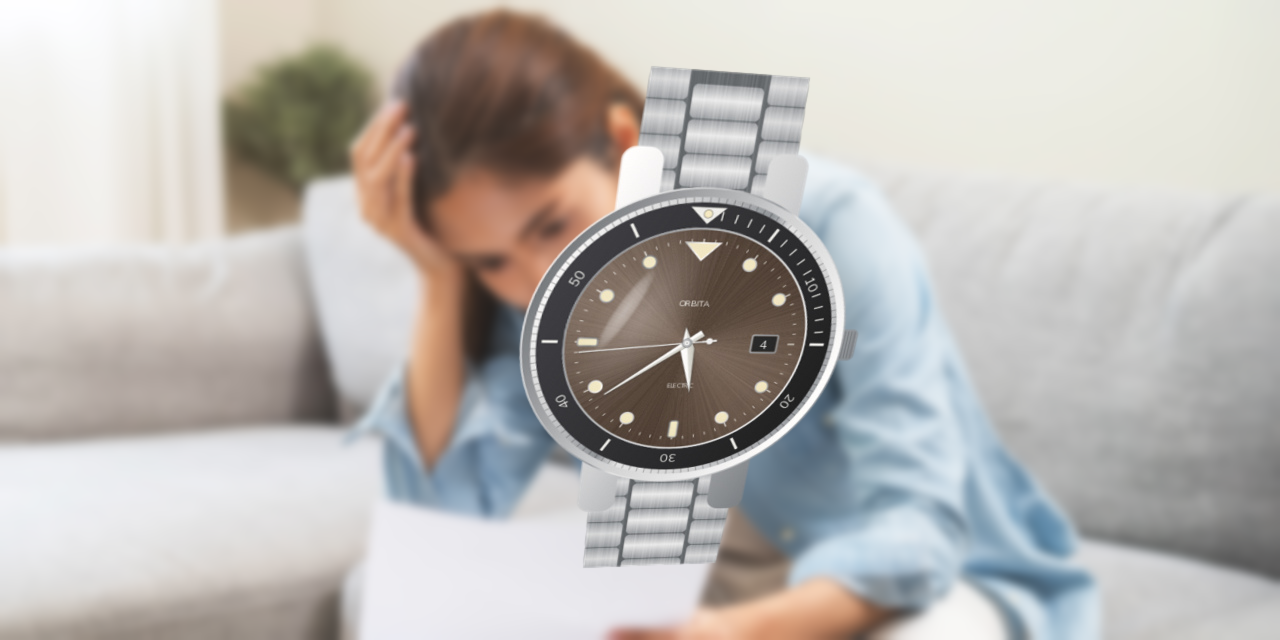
5:38:44
